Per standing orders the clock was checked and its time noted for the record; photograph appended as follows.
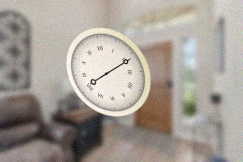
8:11
